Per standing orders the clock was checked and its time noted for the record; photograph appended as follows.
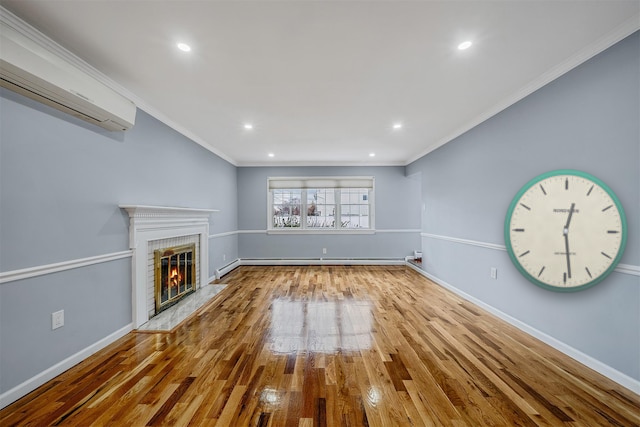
12:29
